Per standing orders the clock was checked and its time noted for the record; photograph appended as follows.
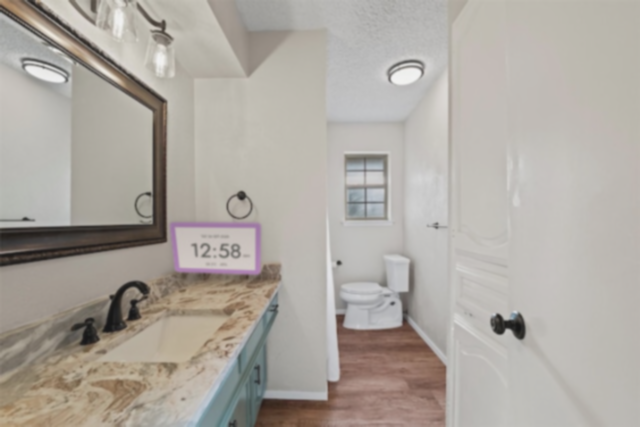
12:58
